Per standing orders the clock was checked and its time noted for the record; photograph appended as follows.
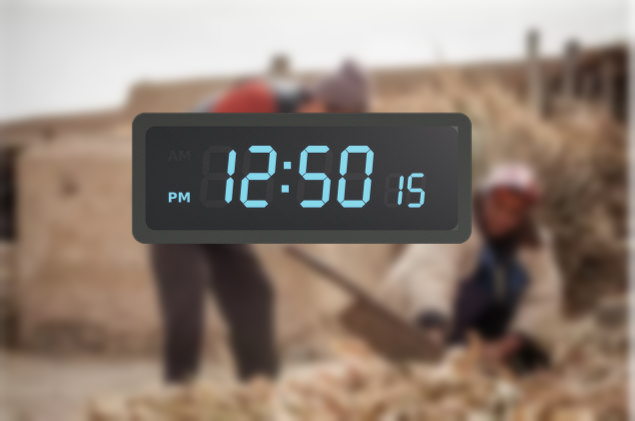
12:50:15
